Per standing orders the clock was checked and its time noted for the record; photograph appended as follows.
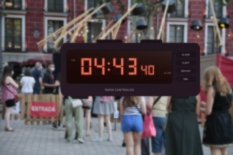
4:43:40
